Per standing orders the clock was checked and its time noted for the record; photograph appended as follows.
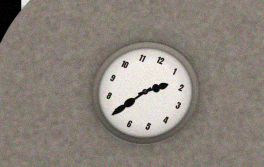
1:35
